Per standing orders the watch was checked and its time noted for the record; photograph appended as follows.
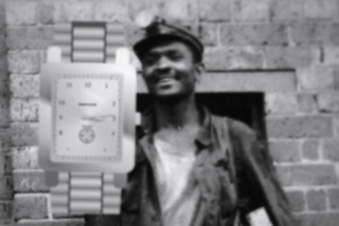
3:14
